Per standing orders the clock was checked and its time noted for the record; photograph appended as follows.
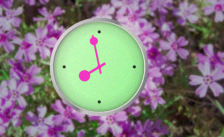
7:58
